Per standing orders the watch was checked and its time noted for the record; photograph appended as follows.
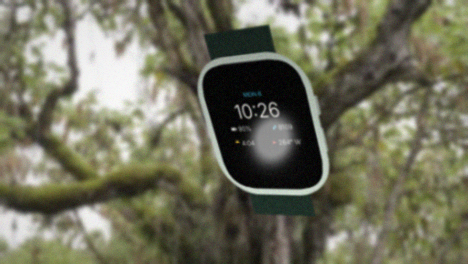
10:26
